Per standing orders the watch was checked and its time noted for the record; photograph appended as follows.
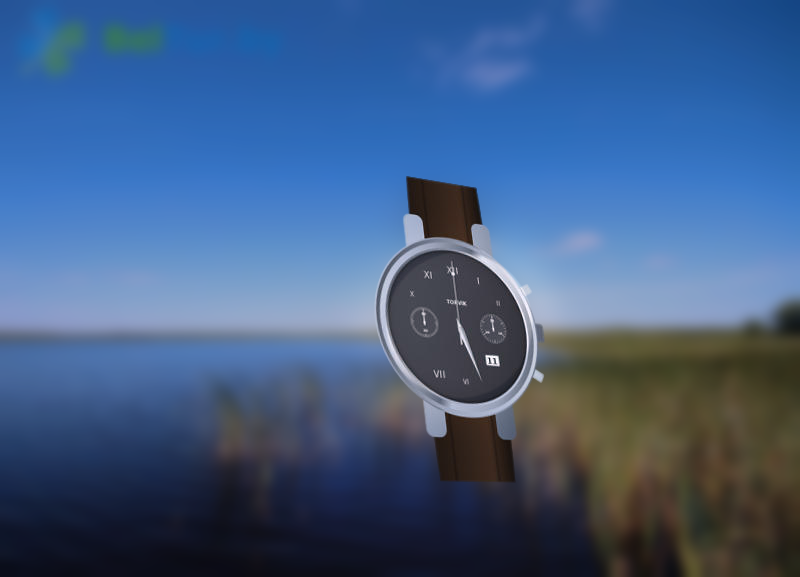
5:27
